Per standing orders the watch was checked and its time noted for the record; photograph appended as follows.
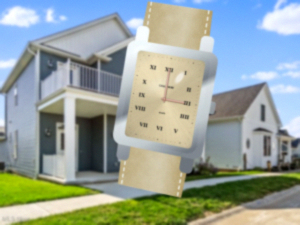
3:00
